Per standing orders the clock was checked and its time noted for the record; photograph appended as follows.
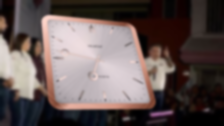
6:47
